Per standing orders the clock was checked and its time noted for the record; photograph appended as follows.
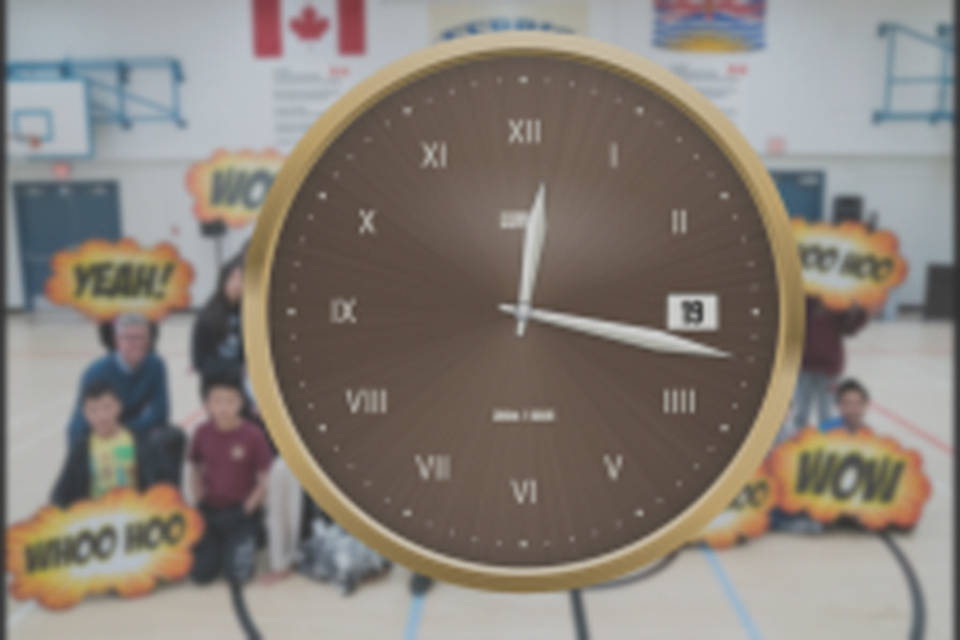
12:17
